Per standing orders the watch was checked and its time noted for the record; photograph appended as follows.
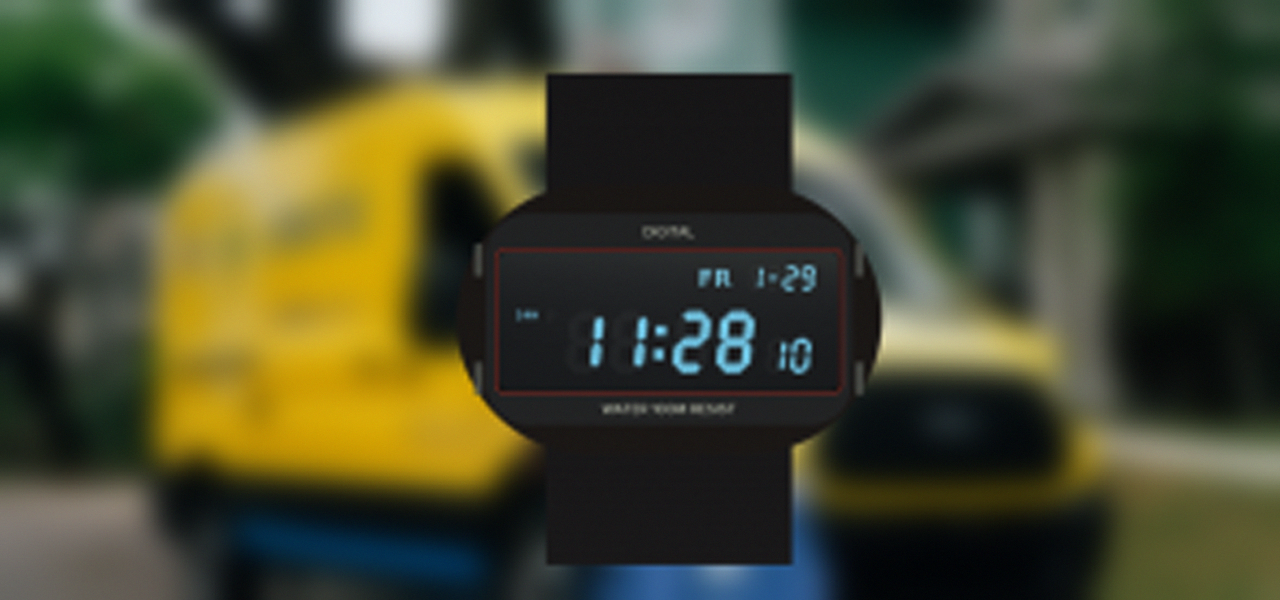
11:28:10
